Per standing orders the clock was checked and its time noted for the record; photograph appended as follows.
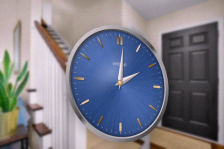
2:01
